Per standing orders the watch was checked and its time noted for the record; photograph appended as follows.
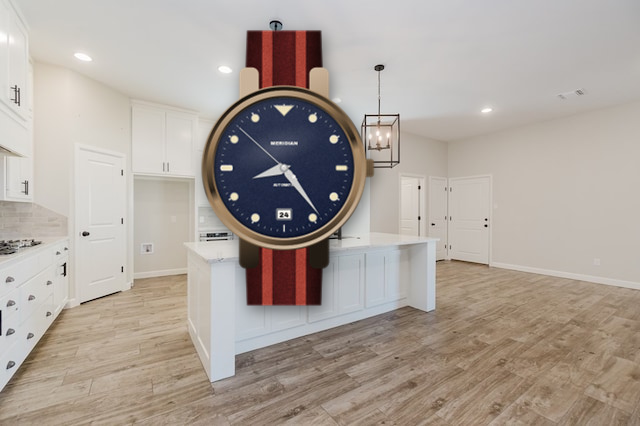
8:23:52
